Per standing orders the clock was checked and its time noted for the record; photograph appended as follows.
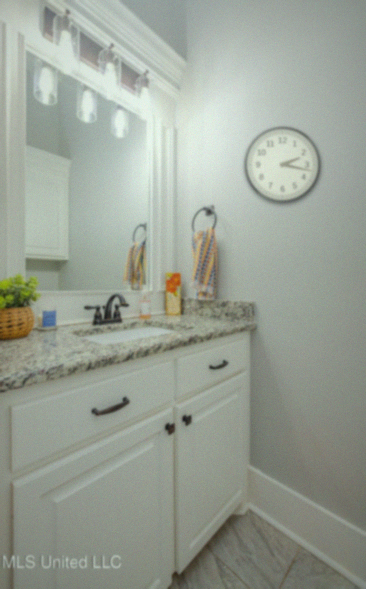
2:17
